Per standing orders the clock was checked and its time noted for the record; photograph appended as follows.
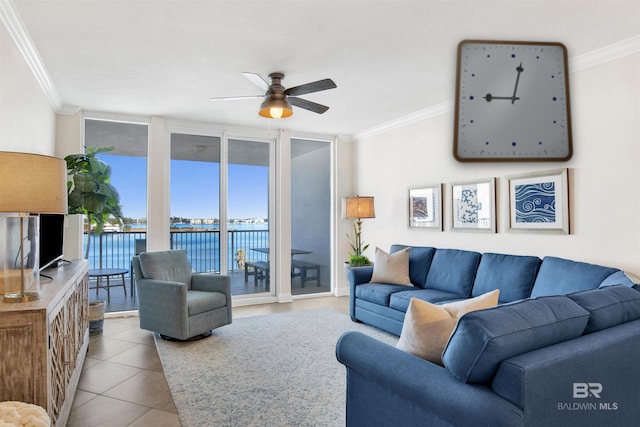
9:02
